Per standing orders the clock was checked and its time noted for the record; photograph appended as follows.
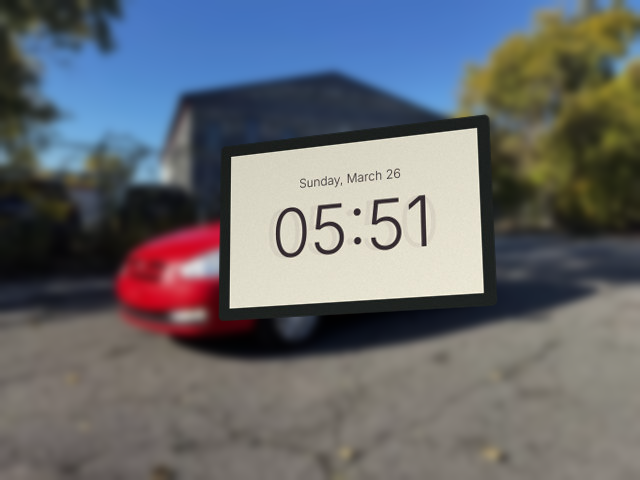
5:51
